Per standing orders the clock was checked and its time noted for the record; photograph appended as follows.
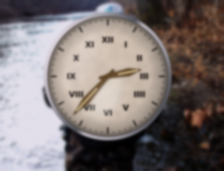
2:37
